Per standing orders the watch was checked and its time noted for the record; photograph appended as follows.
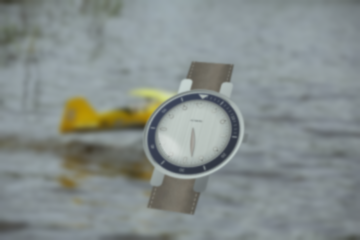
5:28
